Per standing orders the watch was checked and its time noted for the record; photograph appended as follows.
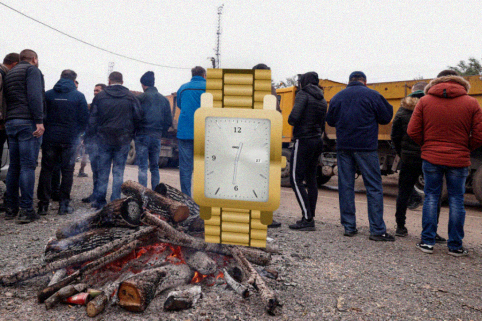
12:31
